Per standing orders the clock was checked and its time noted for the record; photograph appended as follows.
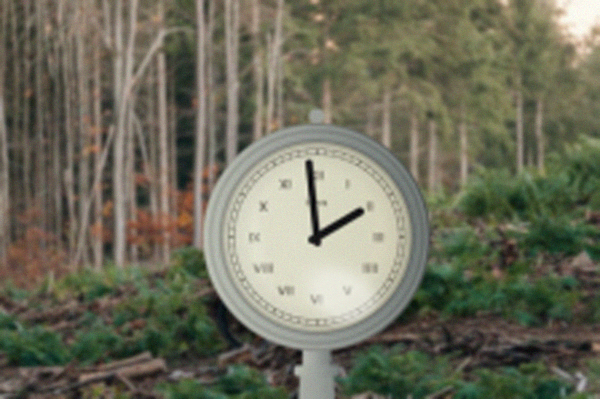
1:59
